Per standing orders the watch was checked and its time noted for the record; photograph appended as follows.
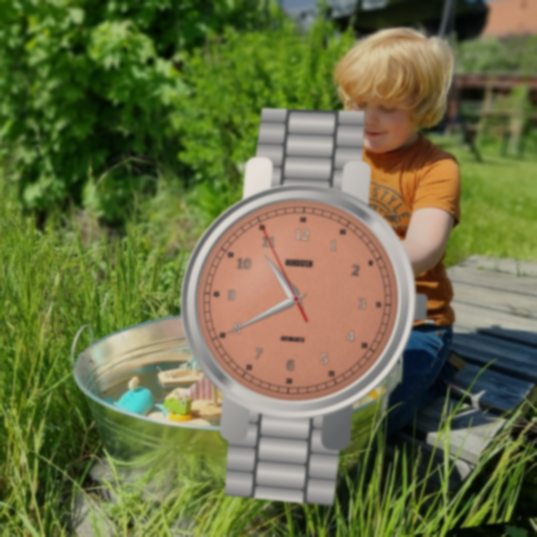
10:39:55
